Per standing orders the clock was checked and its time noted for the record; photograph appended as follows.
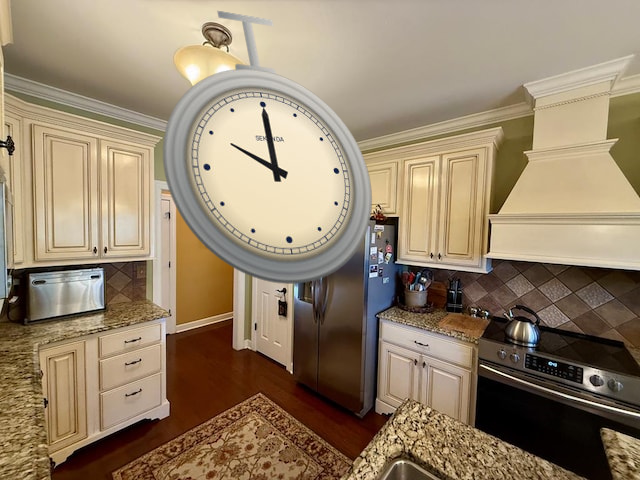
10:00
